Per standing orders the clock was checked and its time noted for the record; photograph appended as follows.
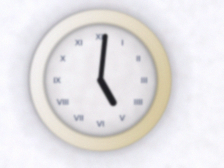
5:01
